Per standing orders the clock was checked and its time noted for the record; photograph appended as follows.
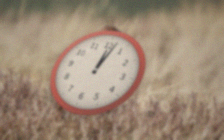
12:02
